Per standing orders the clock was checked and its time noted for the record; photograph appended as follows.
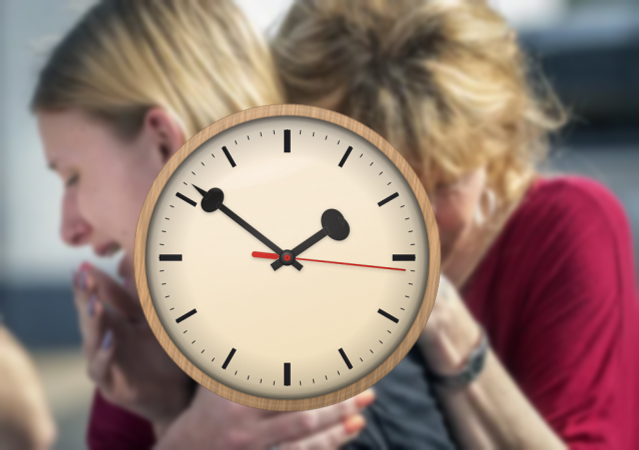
1:51:16
